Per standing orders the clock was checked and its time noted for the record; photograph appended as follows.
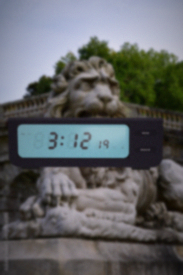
3:12
